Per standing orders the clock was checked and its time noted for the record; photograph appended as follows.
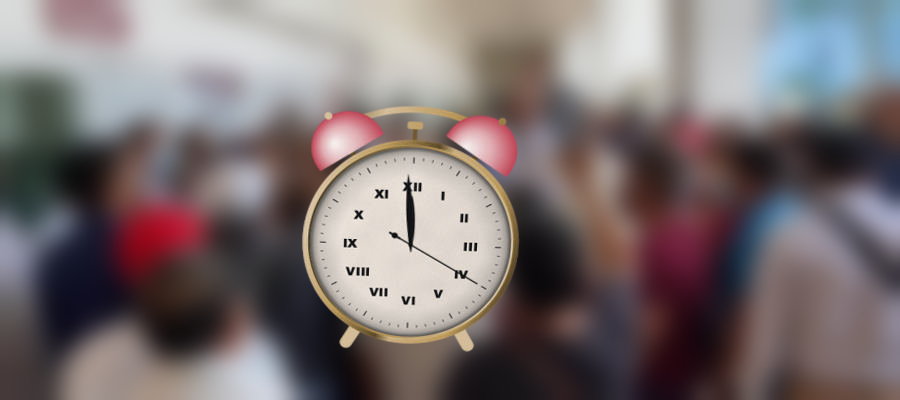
11:59:20
